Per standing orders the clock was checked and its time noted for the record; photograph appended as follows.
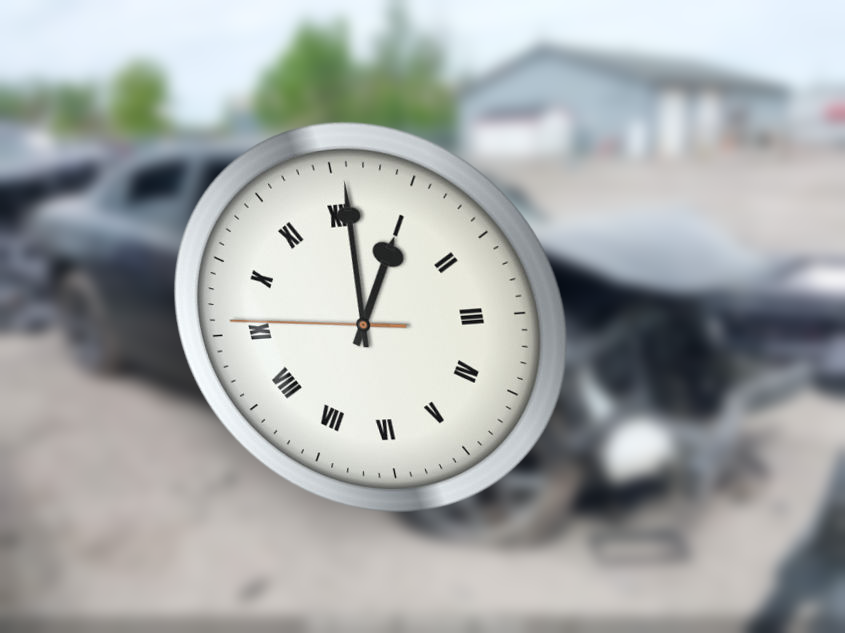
1:00:46
